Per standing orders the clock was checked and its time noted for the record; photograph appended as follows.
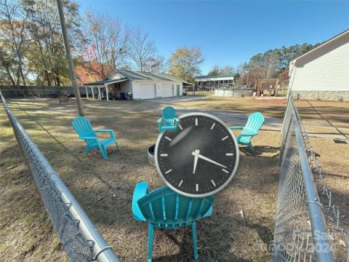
6:19
